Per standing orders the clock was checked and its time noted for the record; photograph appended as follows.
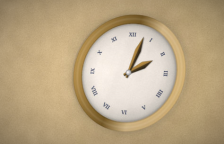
2:03
